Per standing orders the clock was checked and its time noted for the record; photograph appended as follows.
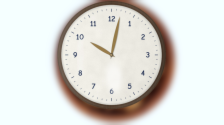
10:02
